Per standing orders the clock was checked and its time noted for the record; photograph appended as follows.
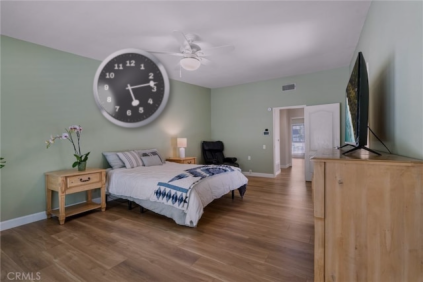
5:13
